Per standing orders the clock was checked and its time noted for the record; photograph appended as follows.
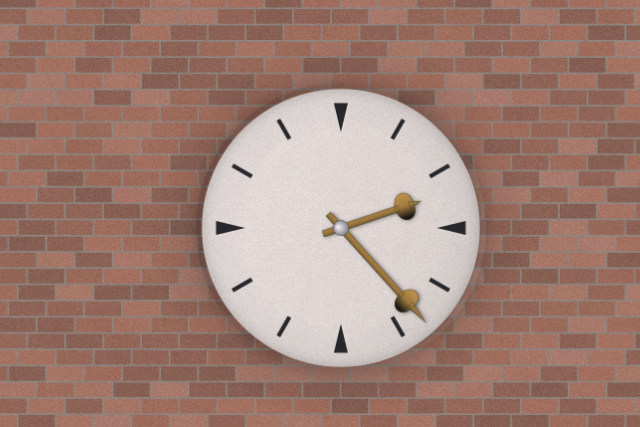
2:23
